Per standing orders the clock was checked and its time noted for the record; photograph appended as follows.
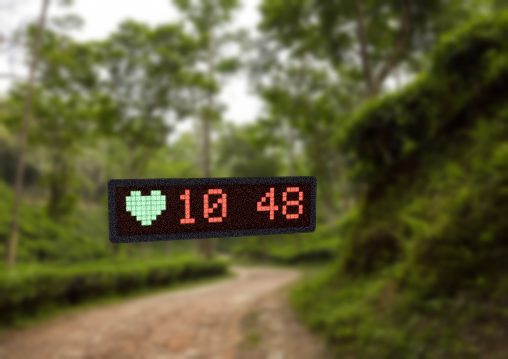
10:48
